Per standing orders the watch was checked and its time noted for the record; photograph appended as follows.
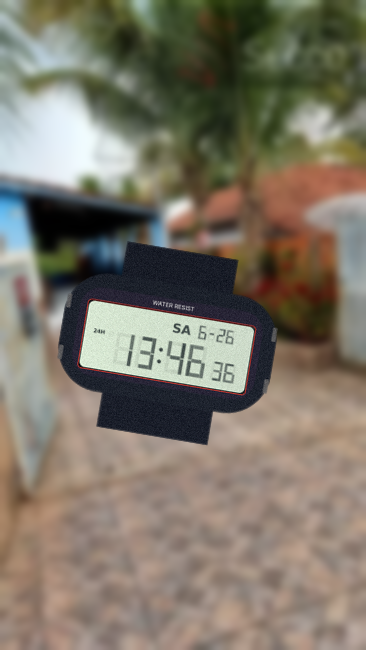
13:46:36
